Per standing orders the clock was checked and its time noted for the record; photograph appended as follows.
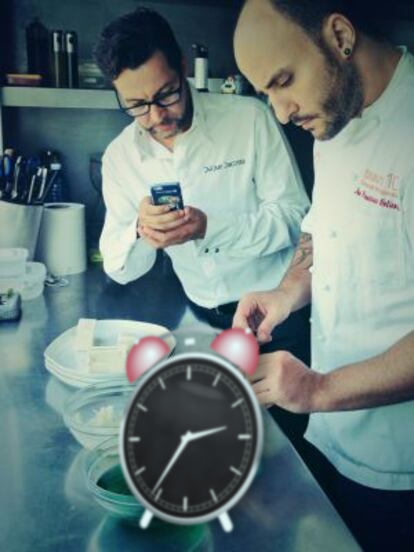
2:36
